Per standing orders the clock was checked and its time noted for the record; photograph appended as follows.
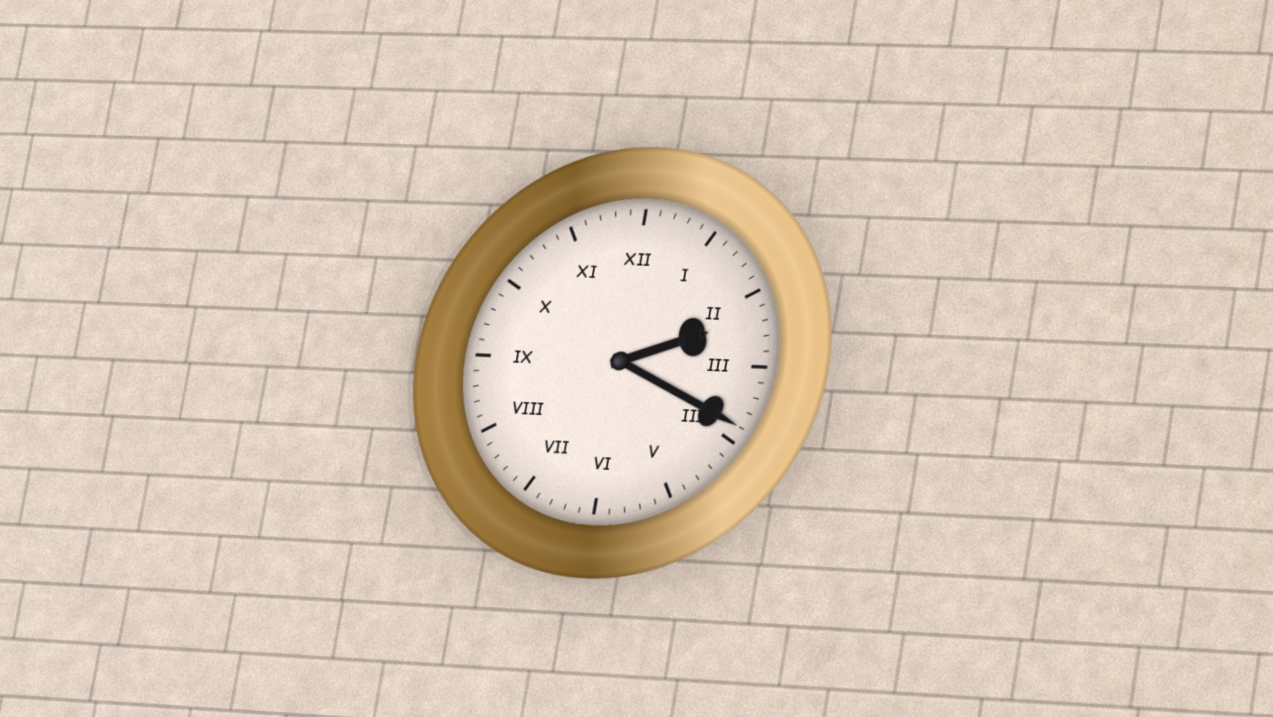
2:19
